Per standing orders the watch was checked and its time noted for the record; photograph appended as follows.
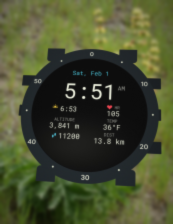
5:51
